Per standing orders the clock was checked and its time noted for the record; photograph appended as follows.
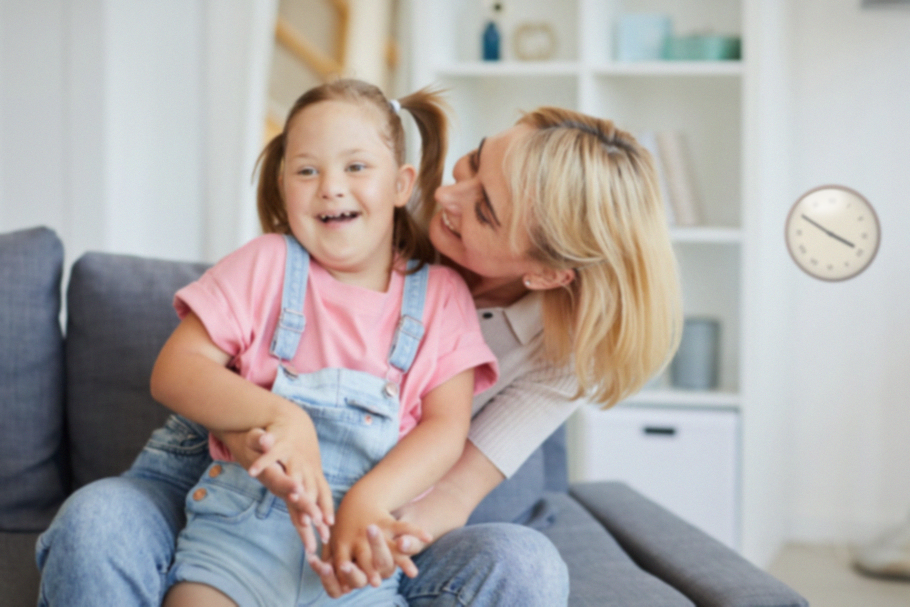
3:50
